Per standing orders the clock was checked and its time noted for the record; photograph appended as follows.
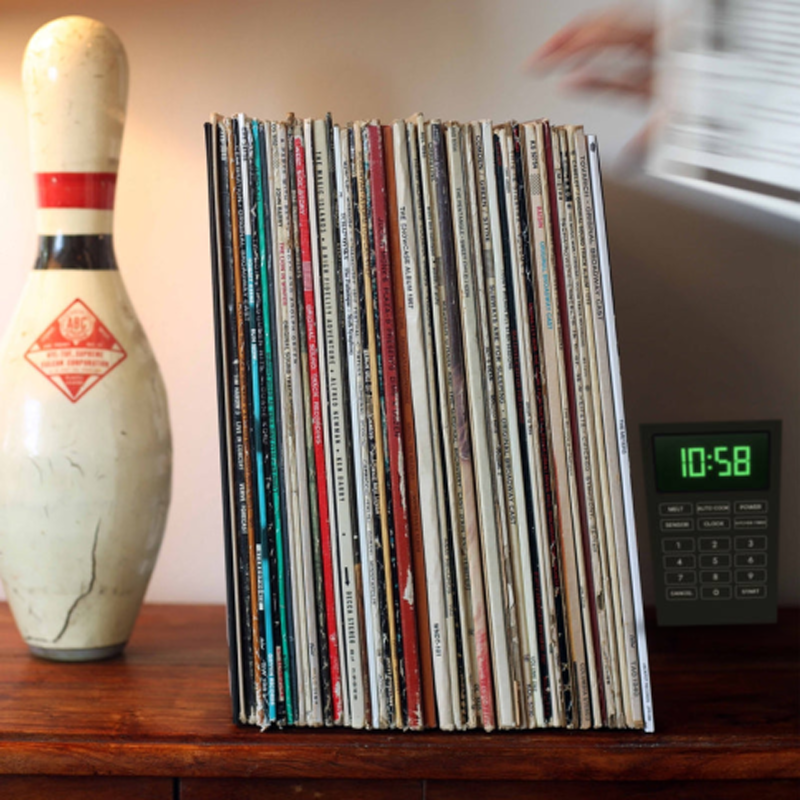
10:58
